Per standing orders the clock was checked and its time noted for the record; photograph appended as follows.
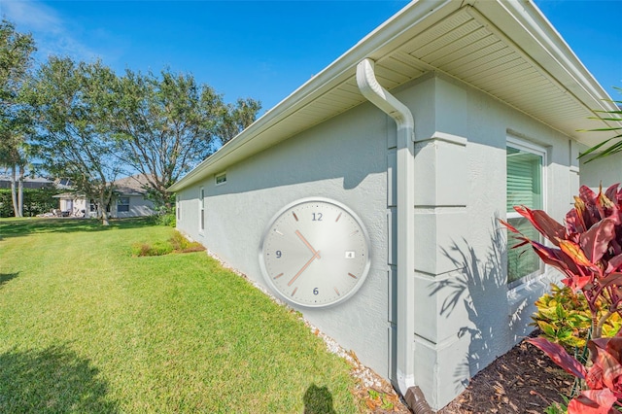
10:37
